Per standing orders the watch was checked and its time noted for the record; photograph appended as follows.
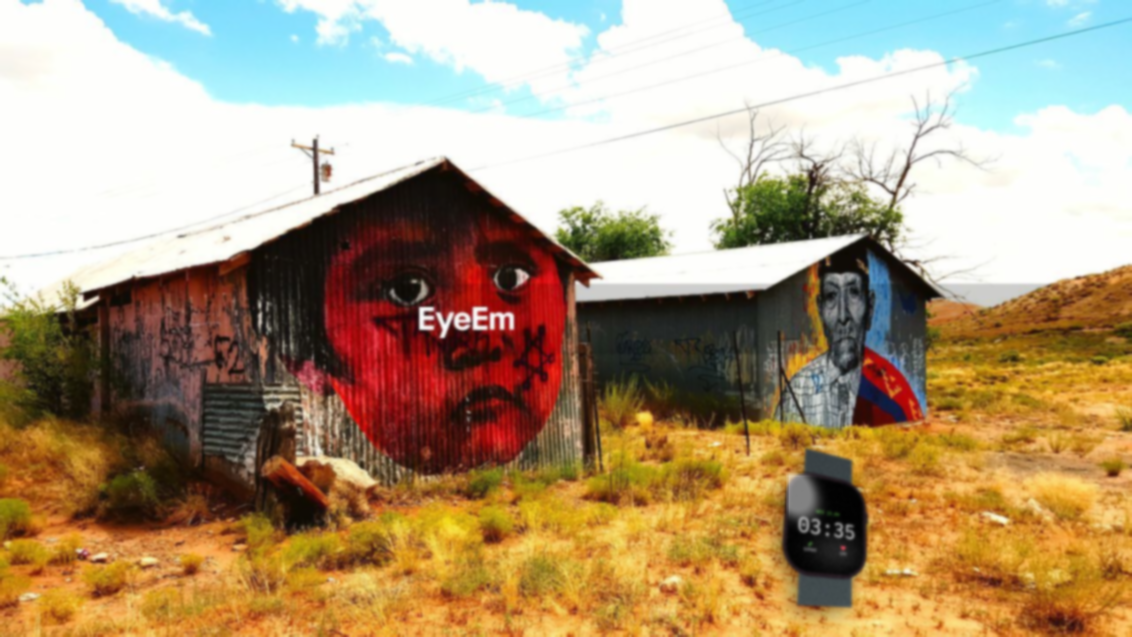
3:35
